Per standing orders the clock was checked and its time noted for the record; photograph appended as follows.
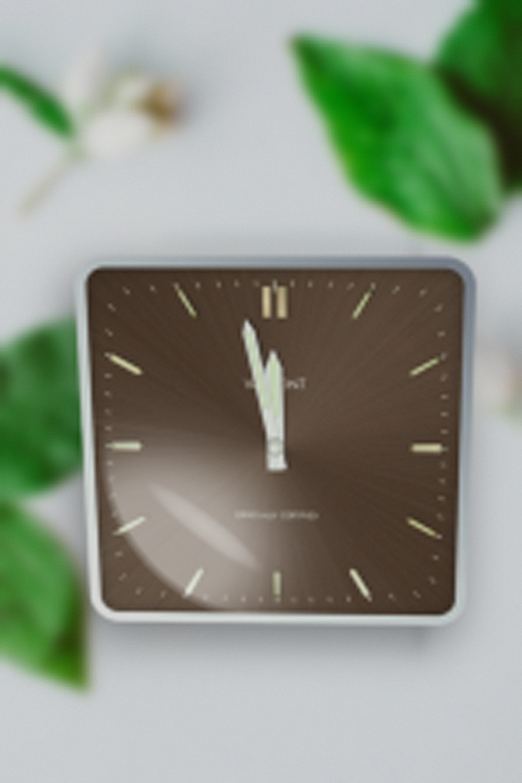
11:58
